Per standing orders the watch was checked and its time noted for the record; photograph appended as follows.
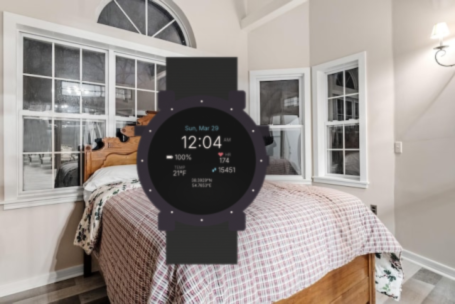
12:04
